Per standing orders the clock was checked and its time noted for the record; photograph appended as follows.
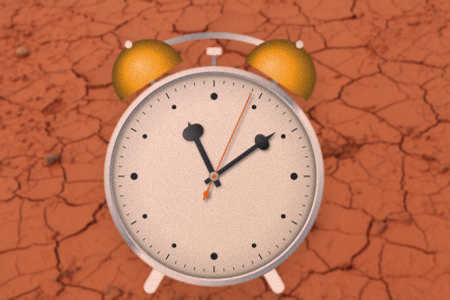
11:09:04
